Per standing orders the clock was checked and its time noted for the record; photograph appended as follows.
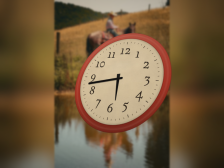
5:43
